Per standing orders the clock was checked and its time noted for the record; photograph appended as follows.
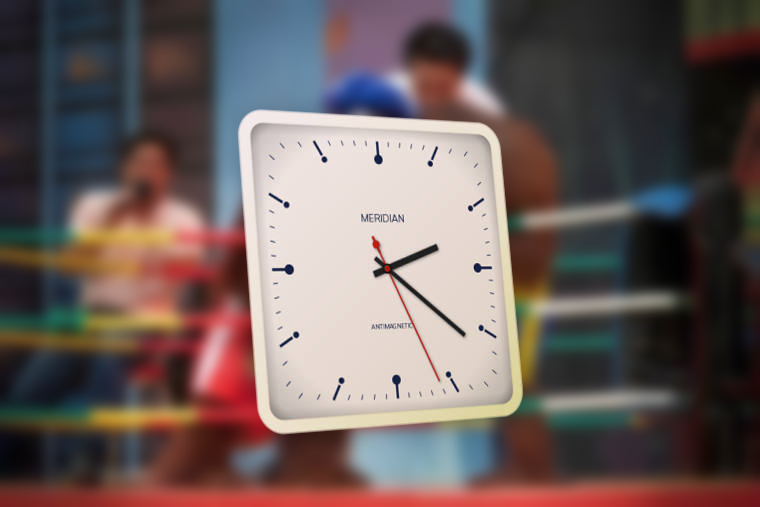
2:21:26
